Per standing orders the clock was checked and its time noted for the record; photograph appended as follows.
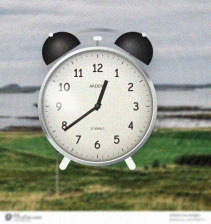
12:39
